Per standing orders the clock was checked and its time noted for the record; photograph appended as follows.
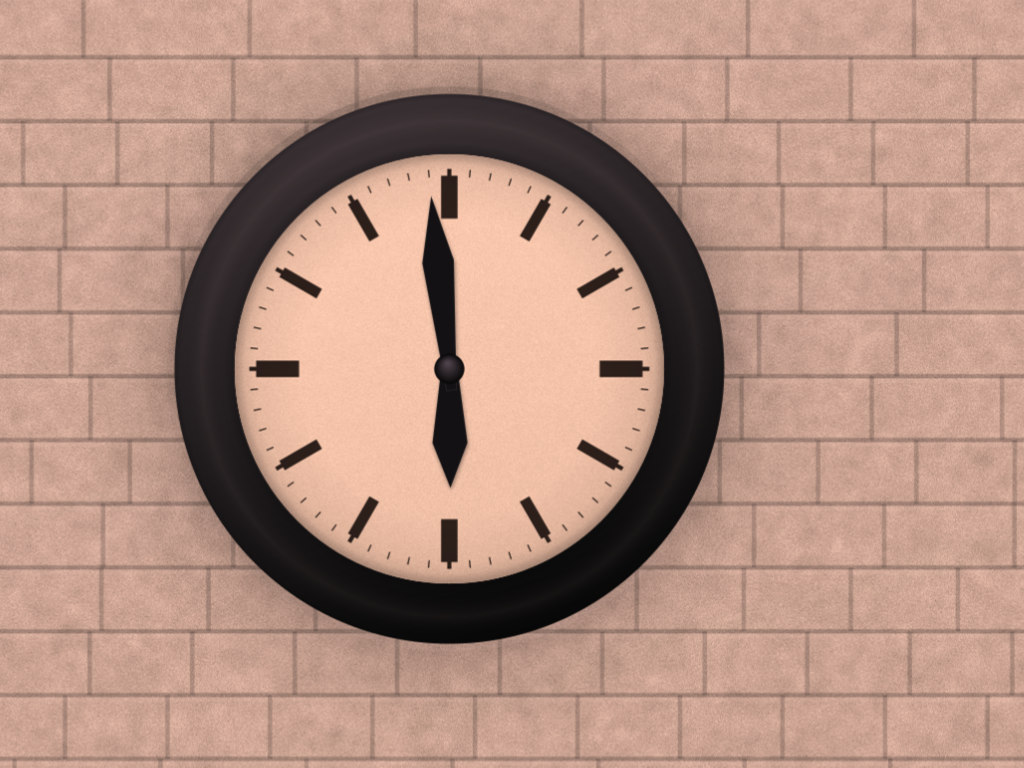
5:59
